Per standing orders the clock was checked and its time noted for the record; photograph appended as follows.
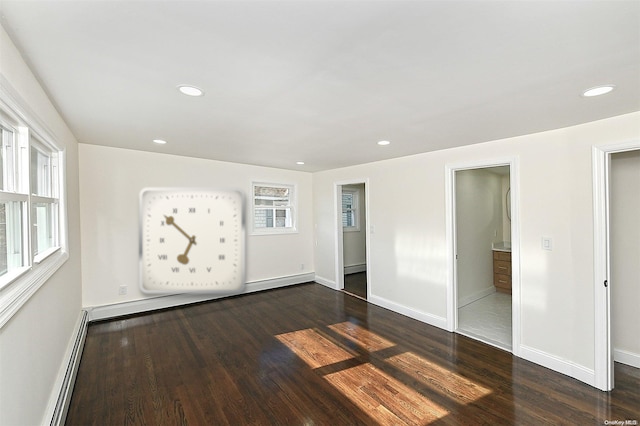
6:52
